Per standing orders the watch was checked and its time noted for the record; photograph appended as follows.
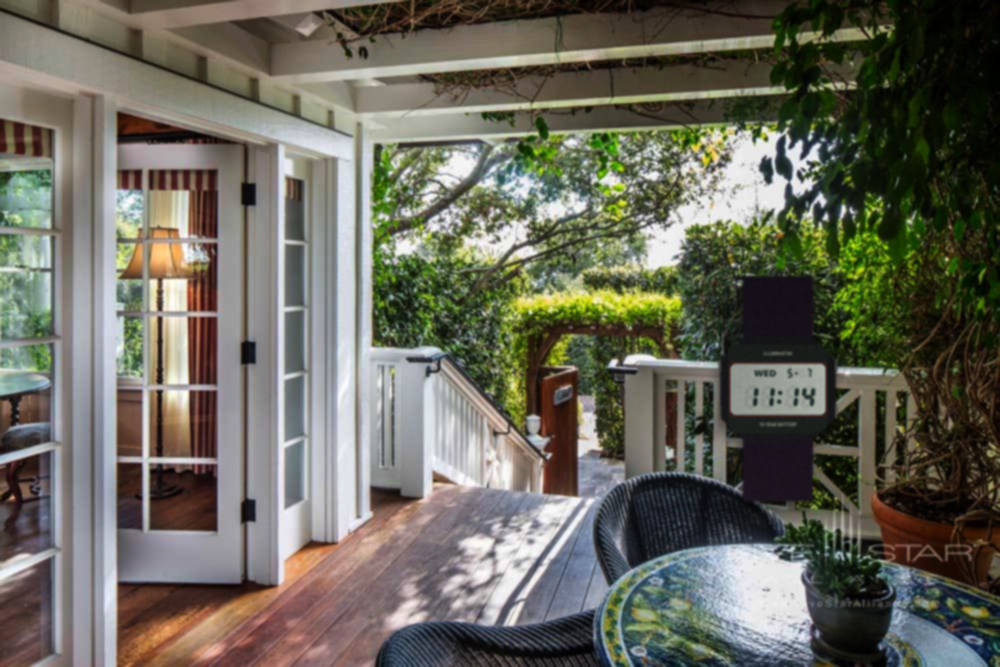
11:14
